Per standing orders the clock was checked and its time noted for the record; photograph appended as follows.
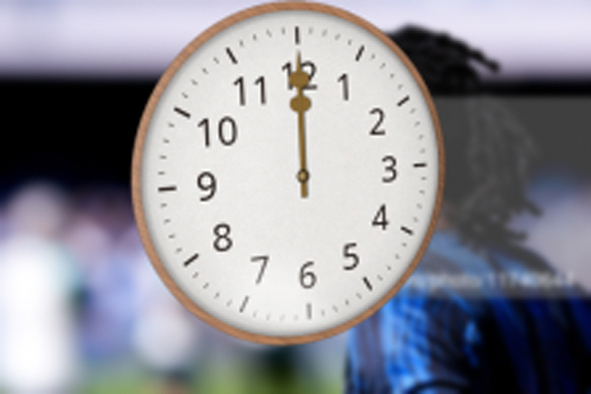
12:00
